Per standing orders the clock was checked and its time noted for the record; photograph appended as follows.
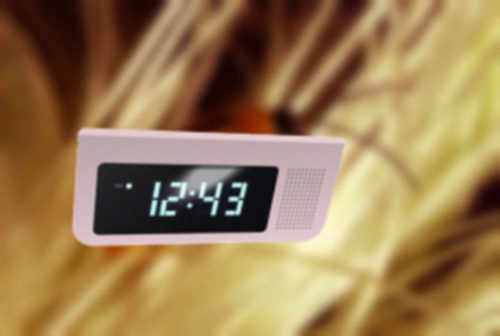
12:43
